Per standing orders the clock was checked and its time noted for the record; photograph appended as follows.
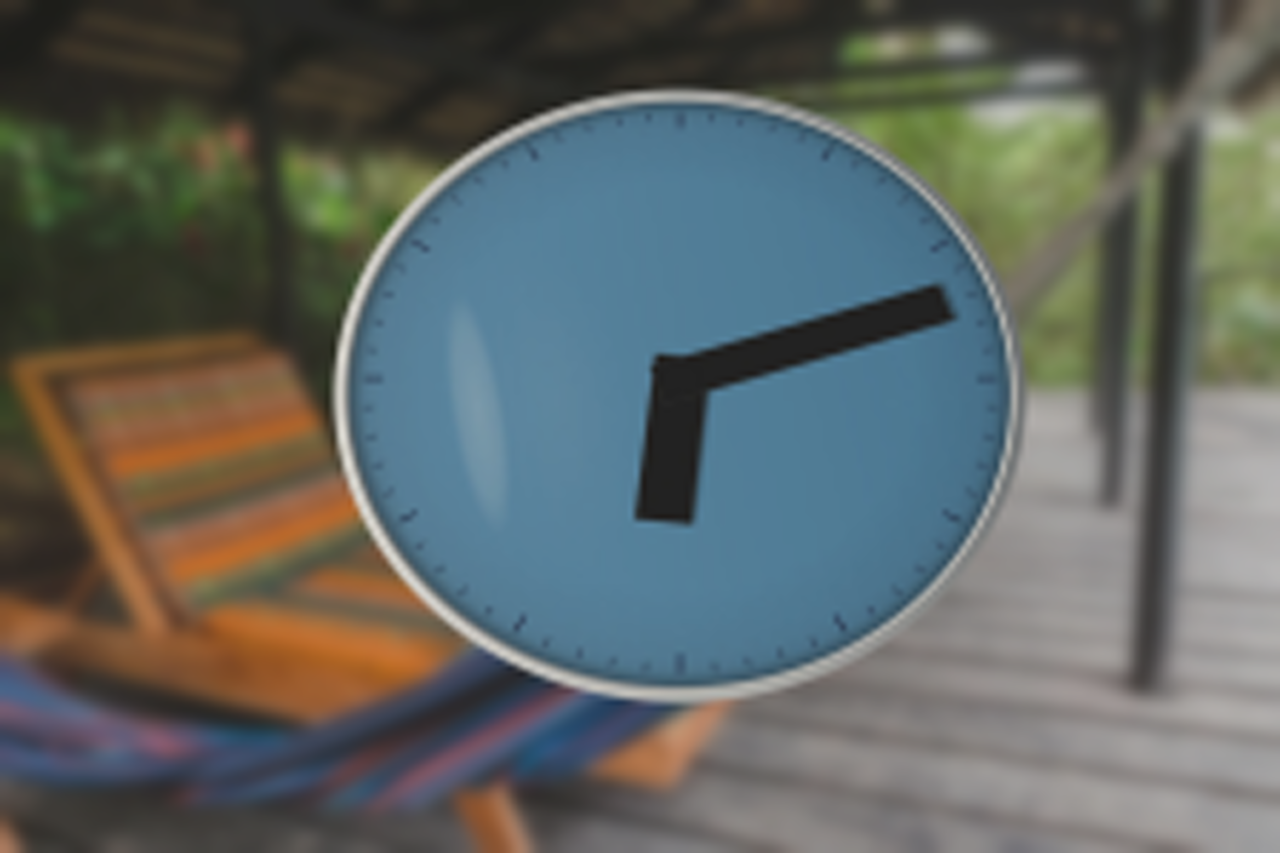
6:12
